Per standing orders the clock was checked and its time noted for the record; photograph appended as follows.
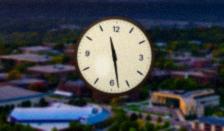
11:28
